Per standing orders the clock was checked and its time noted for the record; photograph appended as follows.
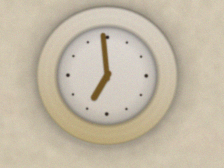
6:59
